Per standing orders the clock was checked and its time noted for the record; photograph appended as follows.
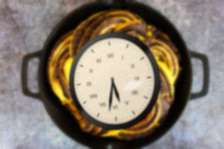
5:32
